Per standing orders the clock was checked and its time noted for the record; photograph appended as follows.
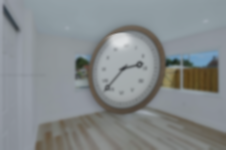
2:37
